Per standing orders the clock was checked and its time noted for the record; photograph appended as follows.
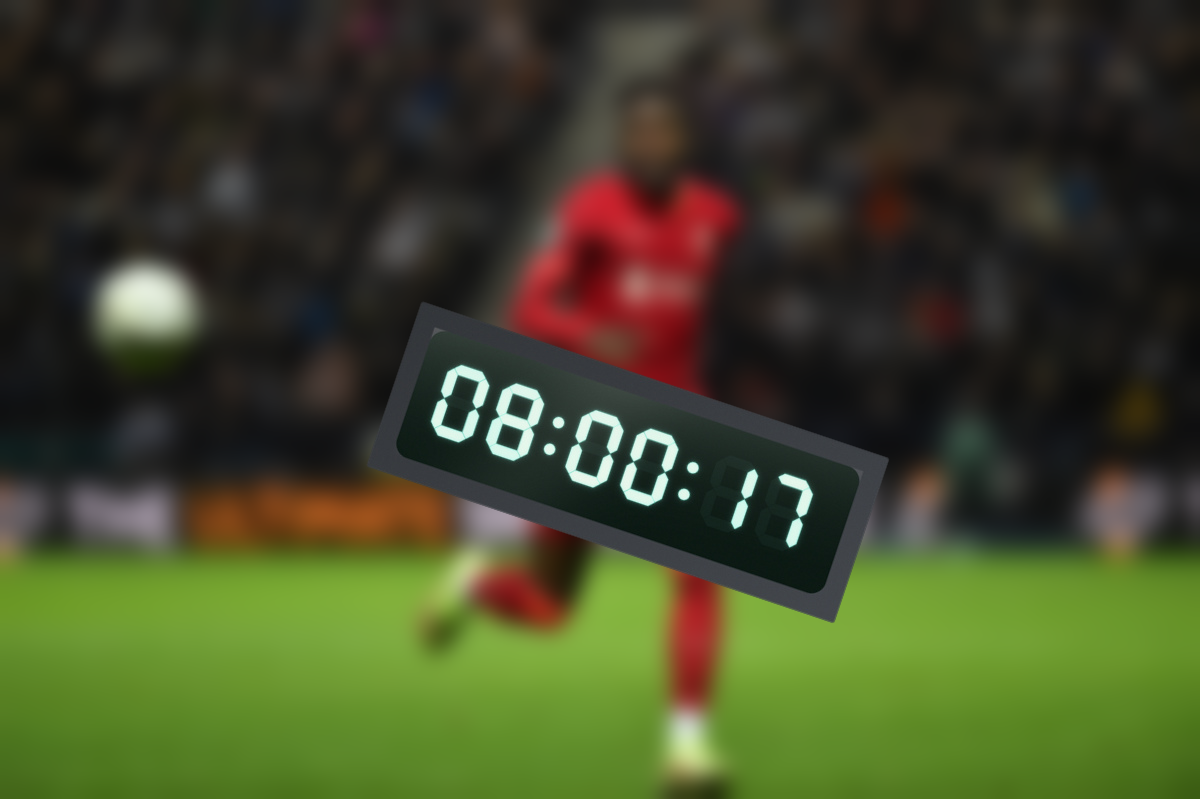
8:00:17
